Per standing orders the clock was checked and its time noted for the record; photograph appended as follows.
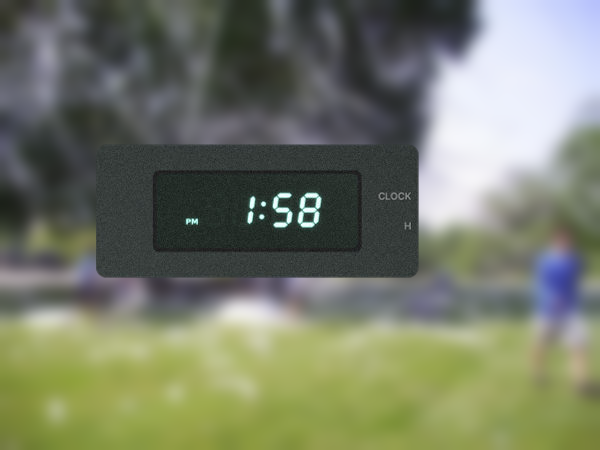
1:58
